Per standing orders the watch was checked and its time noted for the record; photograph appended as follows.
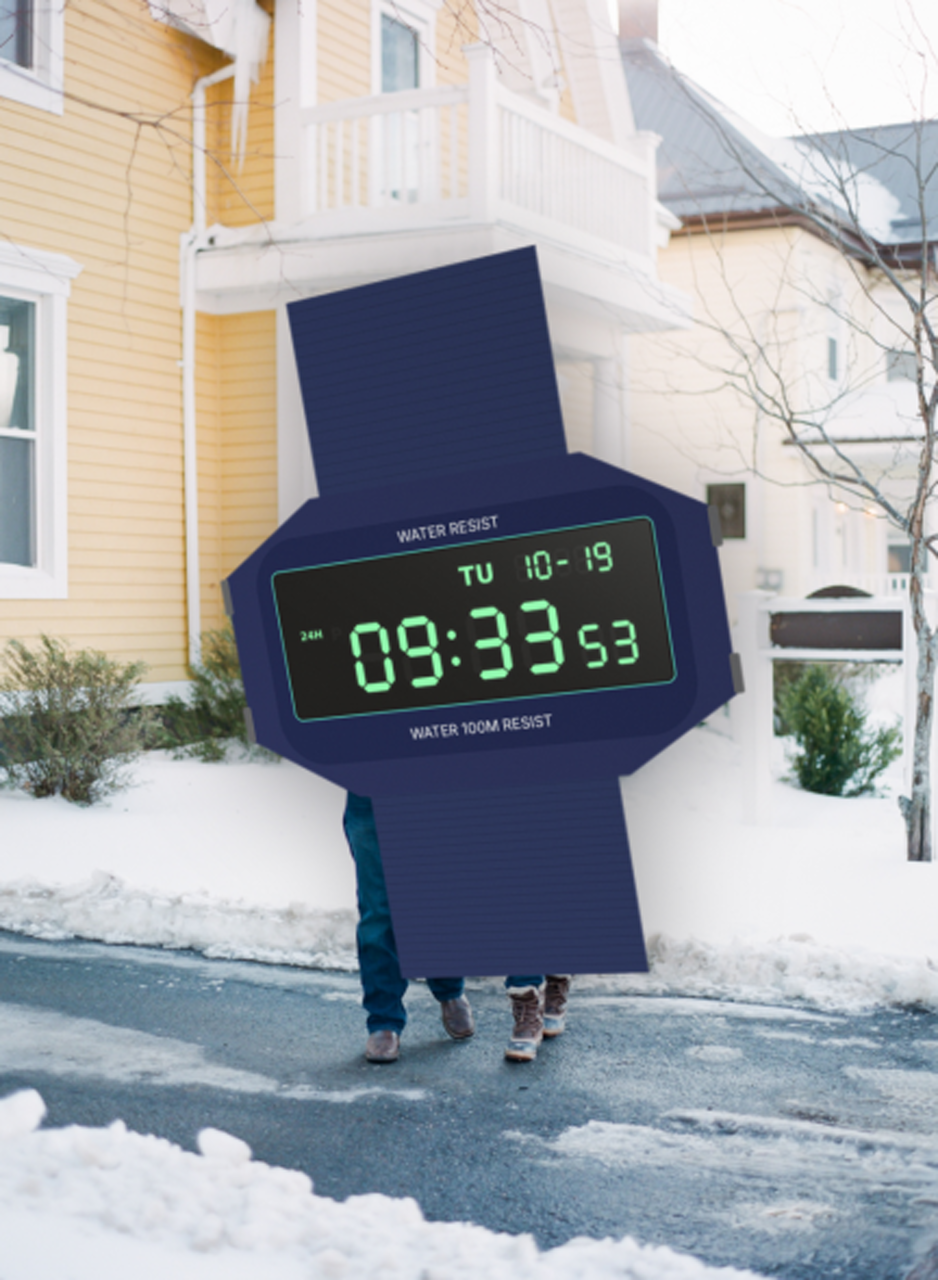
9:33:53
